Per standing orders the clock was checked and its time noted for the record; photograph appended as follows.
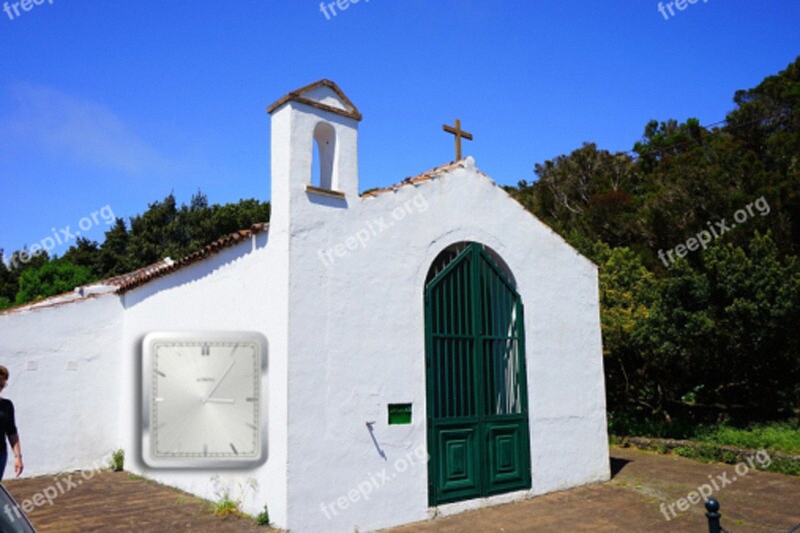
3:06
